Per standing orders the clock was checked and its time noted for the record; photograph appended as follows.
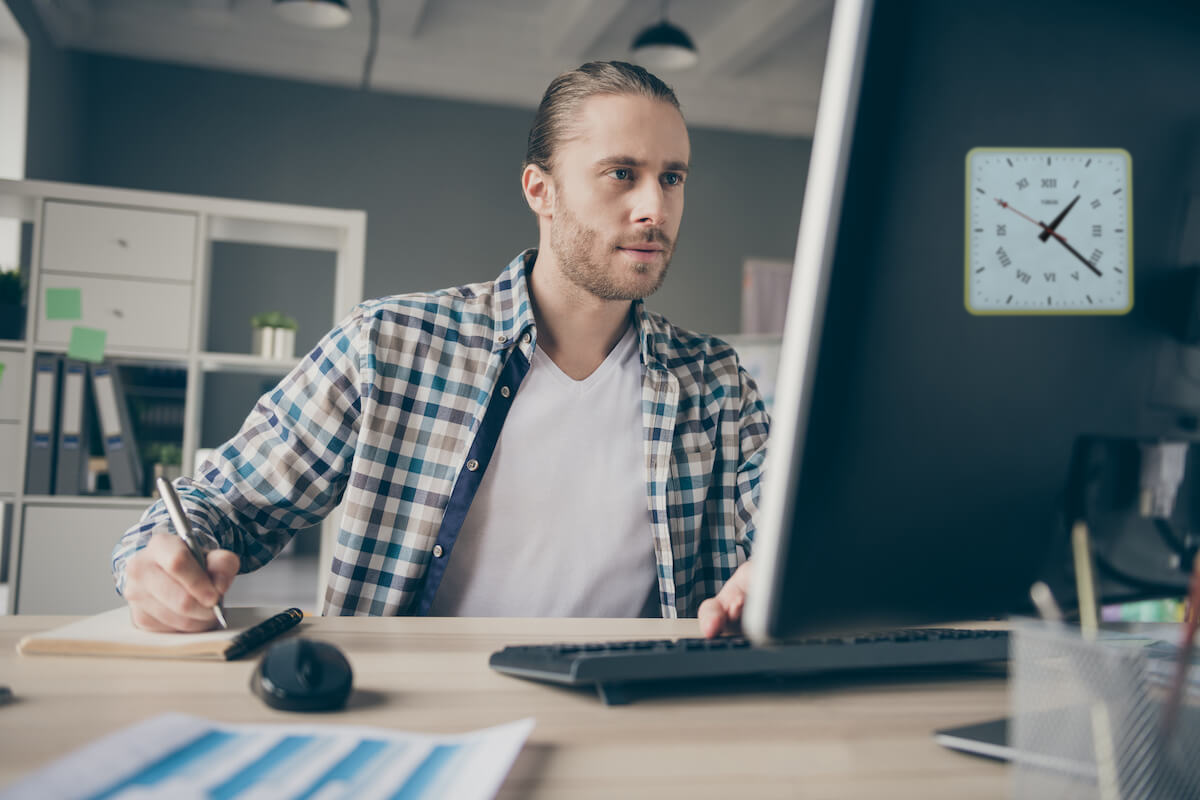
1:21:50
